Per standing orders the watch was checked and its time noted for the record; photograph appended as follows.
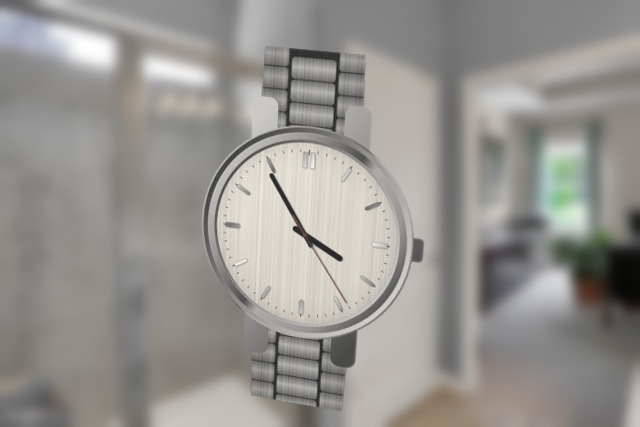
3:54:24
